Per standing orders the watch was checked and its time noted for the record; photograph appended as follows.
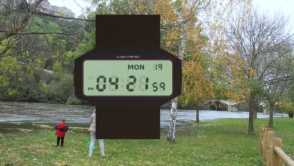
4:21:59
